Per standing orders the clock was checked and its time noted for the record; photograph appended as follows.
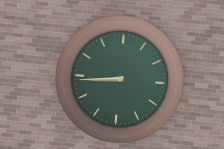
8:44
